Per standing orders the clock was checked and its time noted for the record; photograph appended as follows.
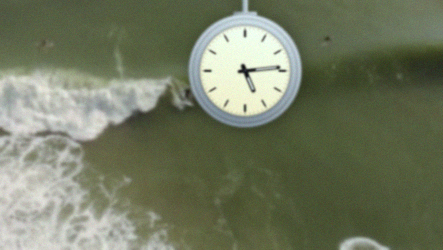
5:14
